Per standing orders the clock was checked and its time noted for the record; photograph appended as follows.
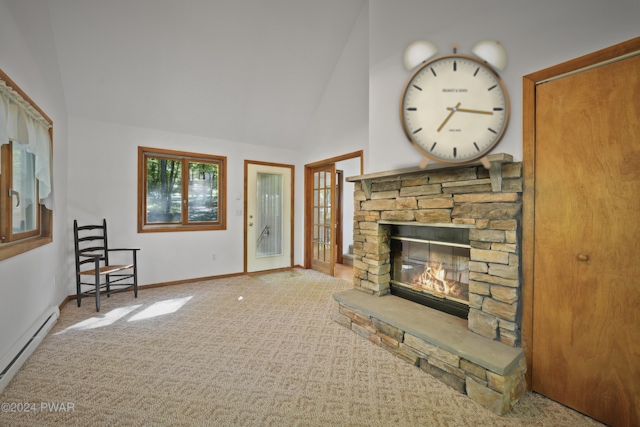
7:16
